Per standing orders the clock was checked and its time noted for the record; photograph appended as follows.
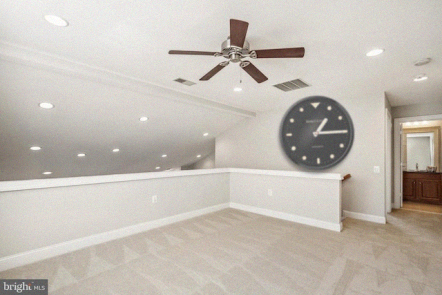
1:15
